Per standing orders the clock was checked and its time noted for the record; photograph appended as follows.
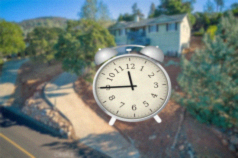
11:45
